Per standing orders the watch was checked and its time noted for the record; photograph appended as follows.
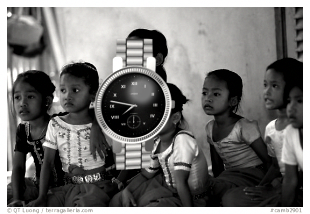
7:47
